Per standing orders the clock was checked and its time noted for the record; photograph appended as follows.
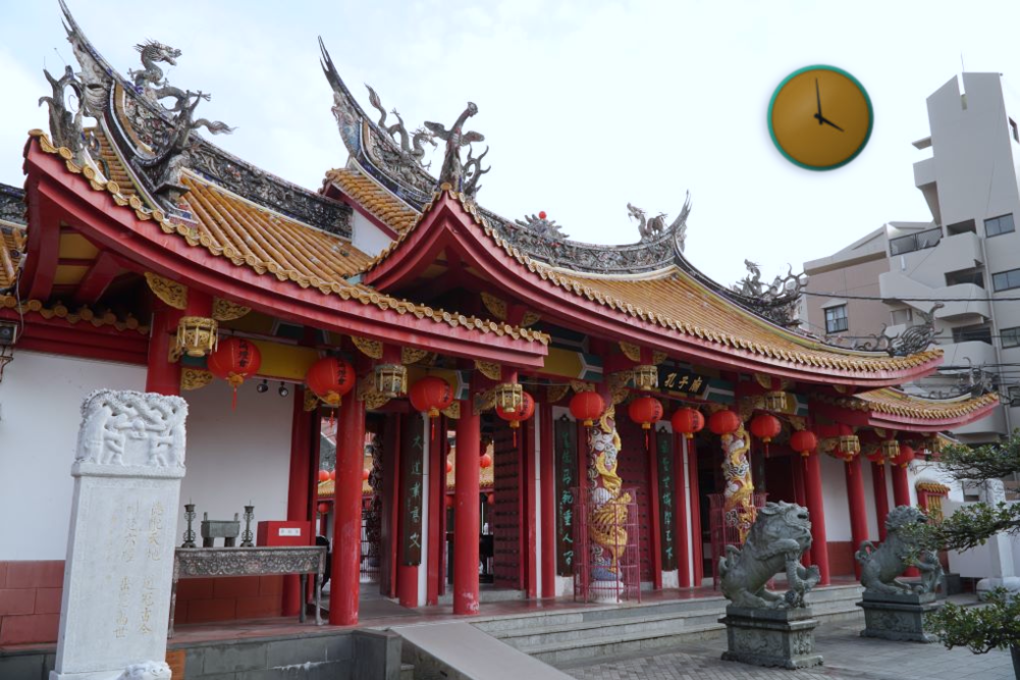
3:59
